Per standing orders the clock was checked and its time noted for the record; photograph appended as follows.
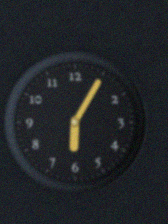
6:05
